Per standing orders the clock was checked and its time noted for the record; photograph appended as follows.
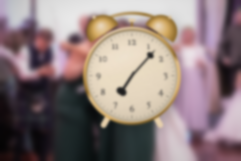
7:07
